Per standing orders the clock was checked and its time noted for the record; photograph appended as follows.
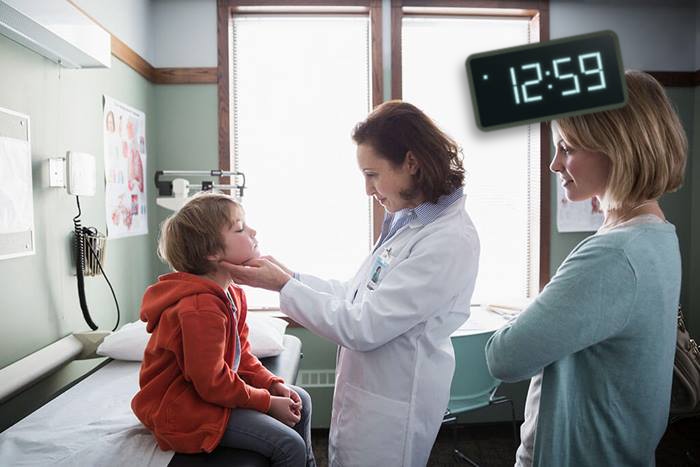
12:59
